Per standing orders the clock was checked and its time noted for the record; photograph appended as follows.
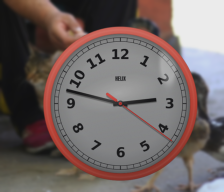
2:47:21
